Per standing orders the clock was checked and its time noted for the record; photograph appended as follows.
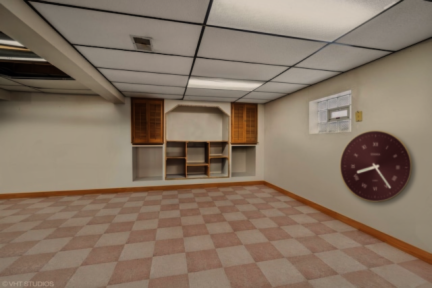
8:24
